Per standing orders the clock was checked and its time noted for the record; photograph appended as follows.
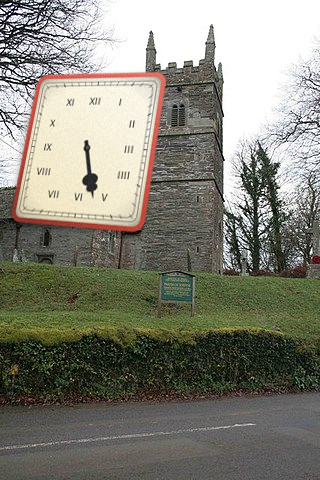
5:27
